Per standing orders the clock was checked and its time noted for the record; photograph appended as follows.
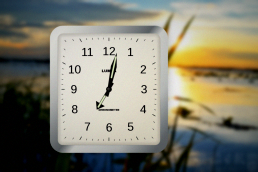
7:02
